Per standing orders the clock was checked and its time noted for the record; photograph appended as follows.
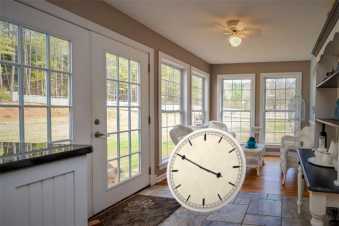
3:50
